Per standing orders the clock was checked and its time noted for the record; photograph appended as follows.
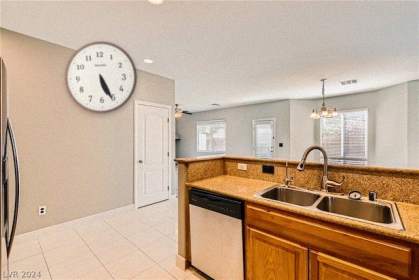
5:26
